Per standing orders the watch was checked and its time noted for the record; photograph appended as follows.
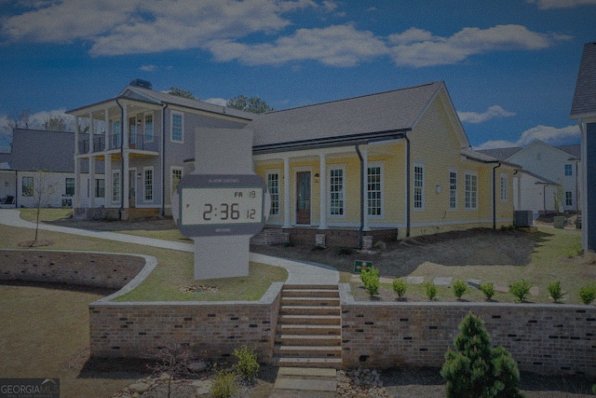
2:36:12
